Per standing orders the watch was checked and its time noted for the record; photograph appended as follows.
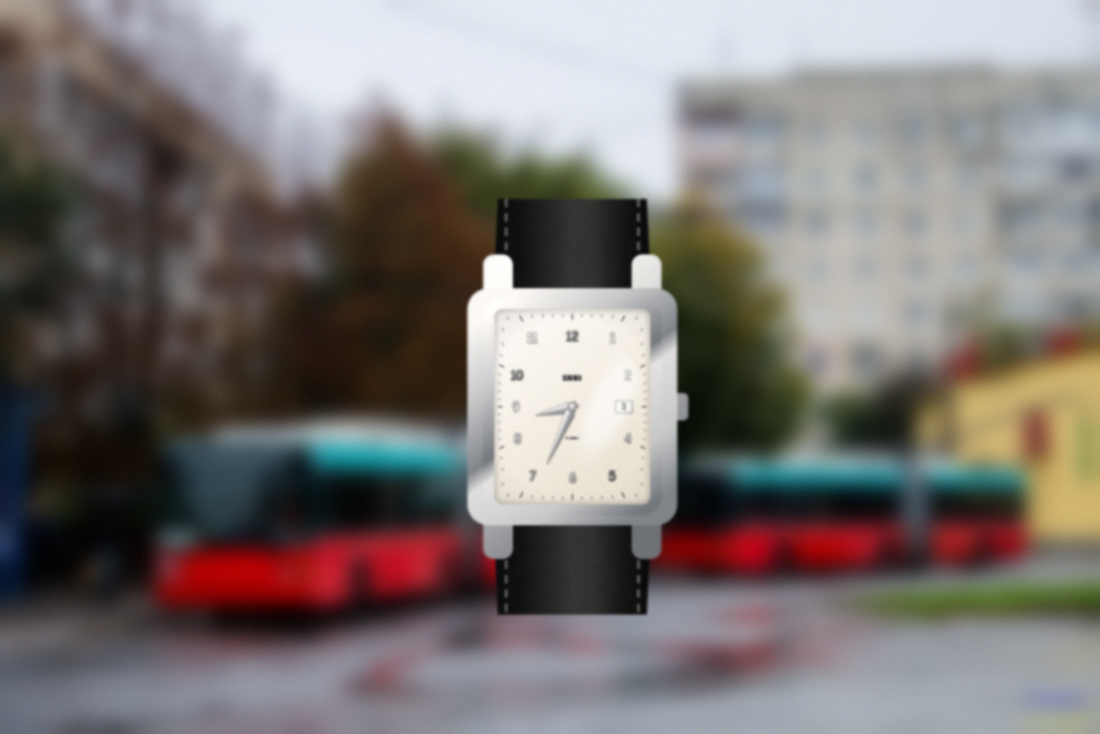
8:34
